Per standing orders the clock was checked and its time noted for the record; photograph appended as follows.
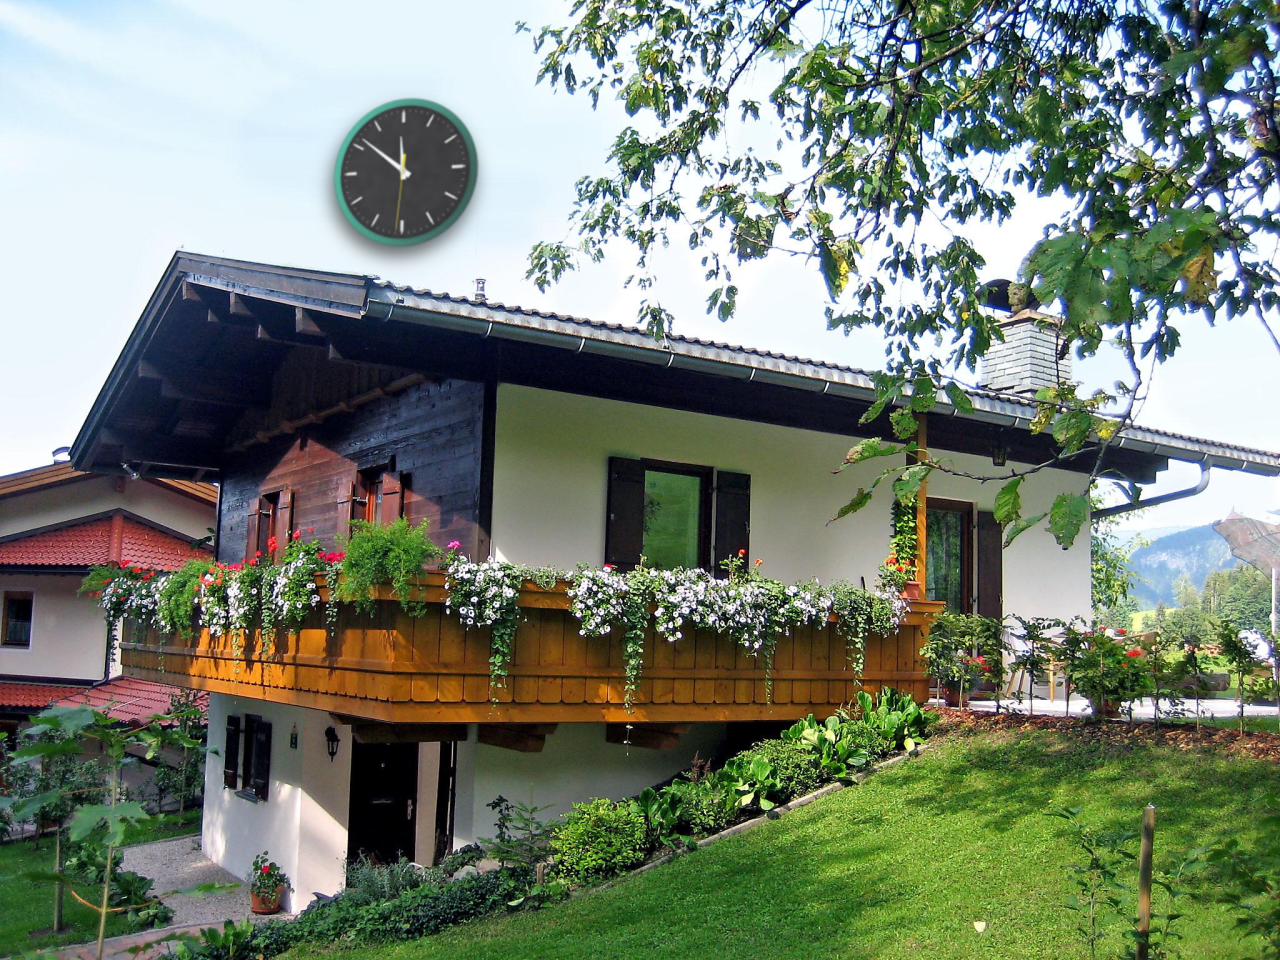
11:51:31
